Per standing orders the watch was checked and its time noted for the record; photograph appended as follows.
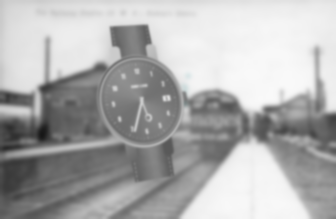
5:34
